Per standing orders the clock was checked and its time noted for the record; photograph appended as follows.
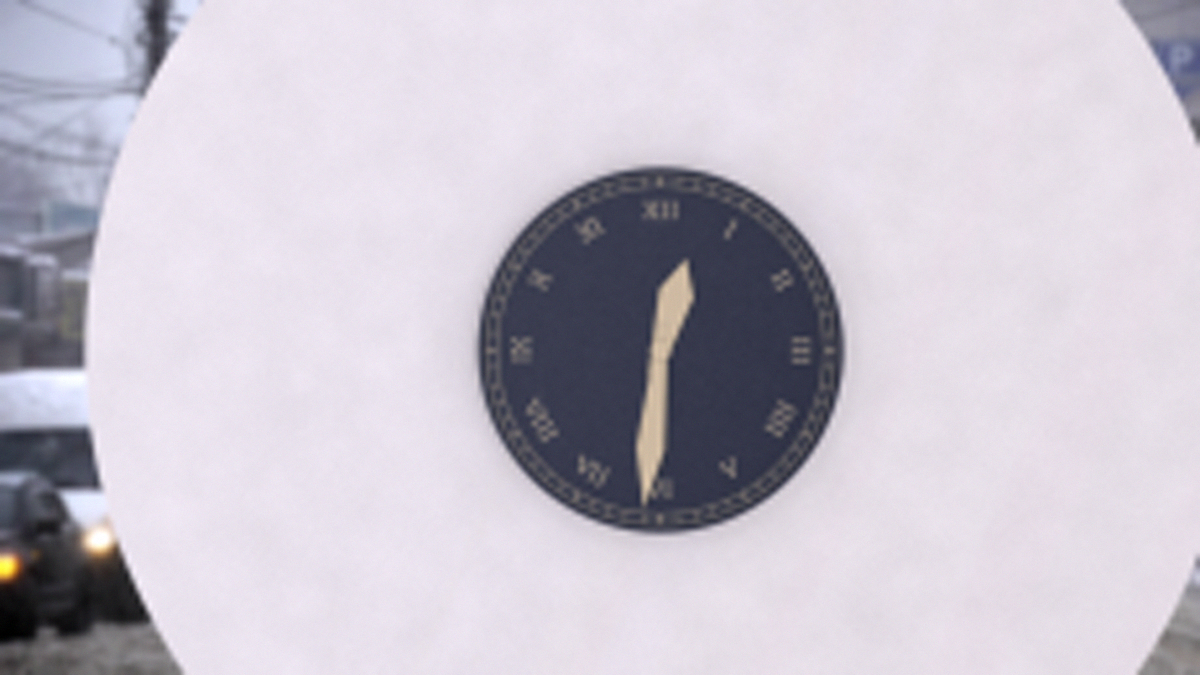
12:31
